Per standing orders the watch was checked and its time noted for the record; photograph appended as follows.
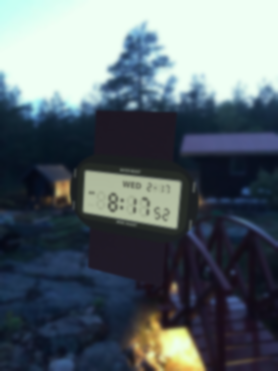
8:17:52
